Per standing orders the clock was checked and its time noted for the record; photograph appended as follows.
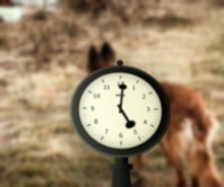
5:01
